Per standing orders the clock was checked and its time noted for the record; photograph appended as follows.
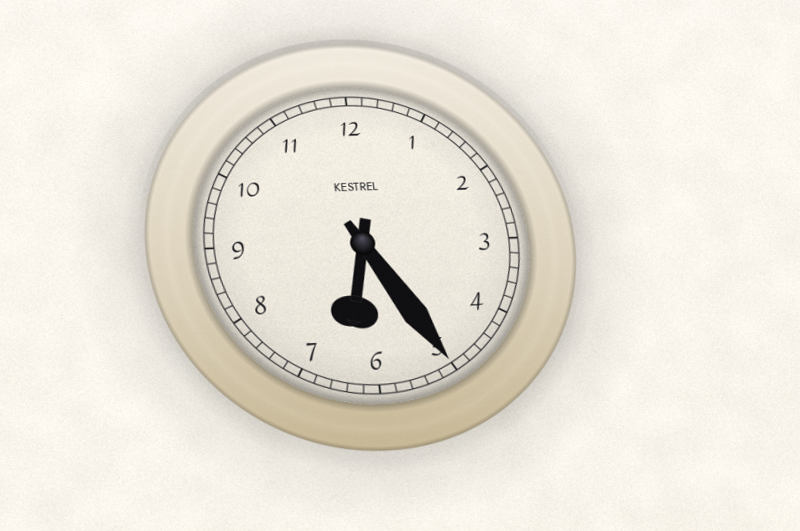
6:25
